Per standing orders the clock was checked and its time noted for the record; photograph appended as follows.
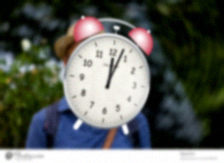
12:03
